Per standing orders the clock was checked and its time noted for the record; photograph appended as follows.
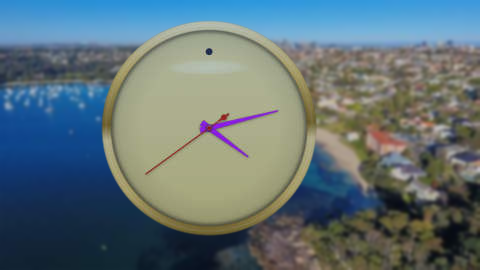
4:12:39
